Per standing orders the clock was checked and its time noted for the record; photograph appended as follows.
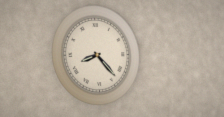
8:23
